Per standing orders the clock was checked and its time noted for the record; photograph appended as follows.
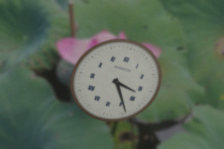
3:24
